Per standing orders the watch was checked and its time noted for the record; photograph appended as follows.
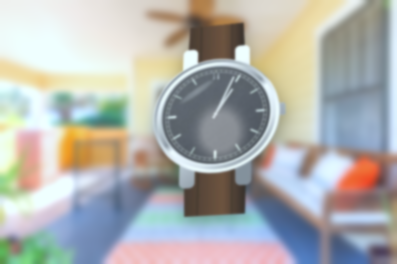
1:04
